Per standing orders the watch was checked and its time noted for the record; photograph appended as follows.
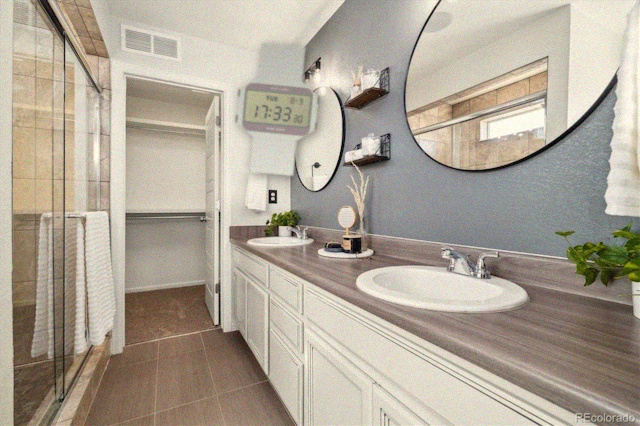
17:33
